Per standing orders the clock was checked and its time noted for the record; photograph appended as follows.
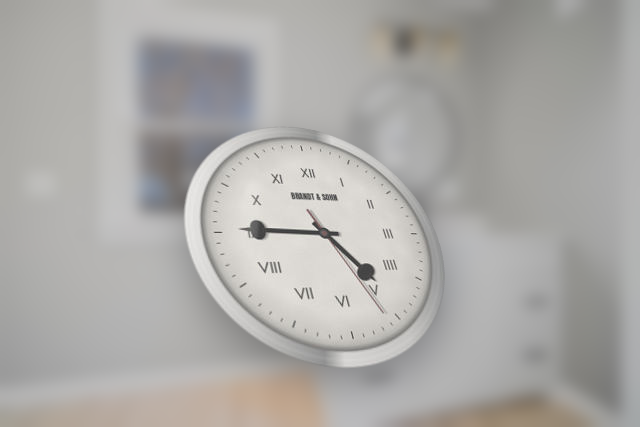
4:45:26
